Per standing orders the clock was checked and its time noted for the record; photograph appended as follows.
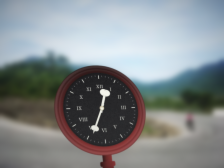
12:34
